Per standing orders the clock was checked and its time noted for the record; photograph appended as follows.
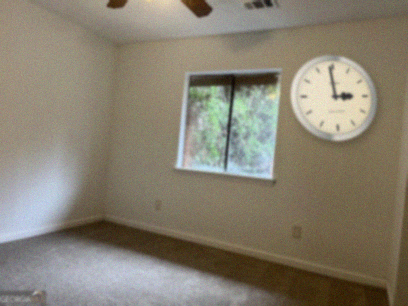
2:59
